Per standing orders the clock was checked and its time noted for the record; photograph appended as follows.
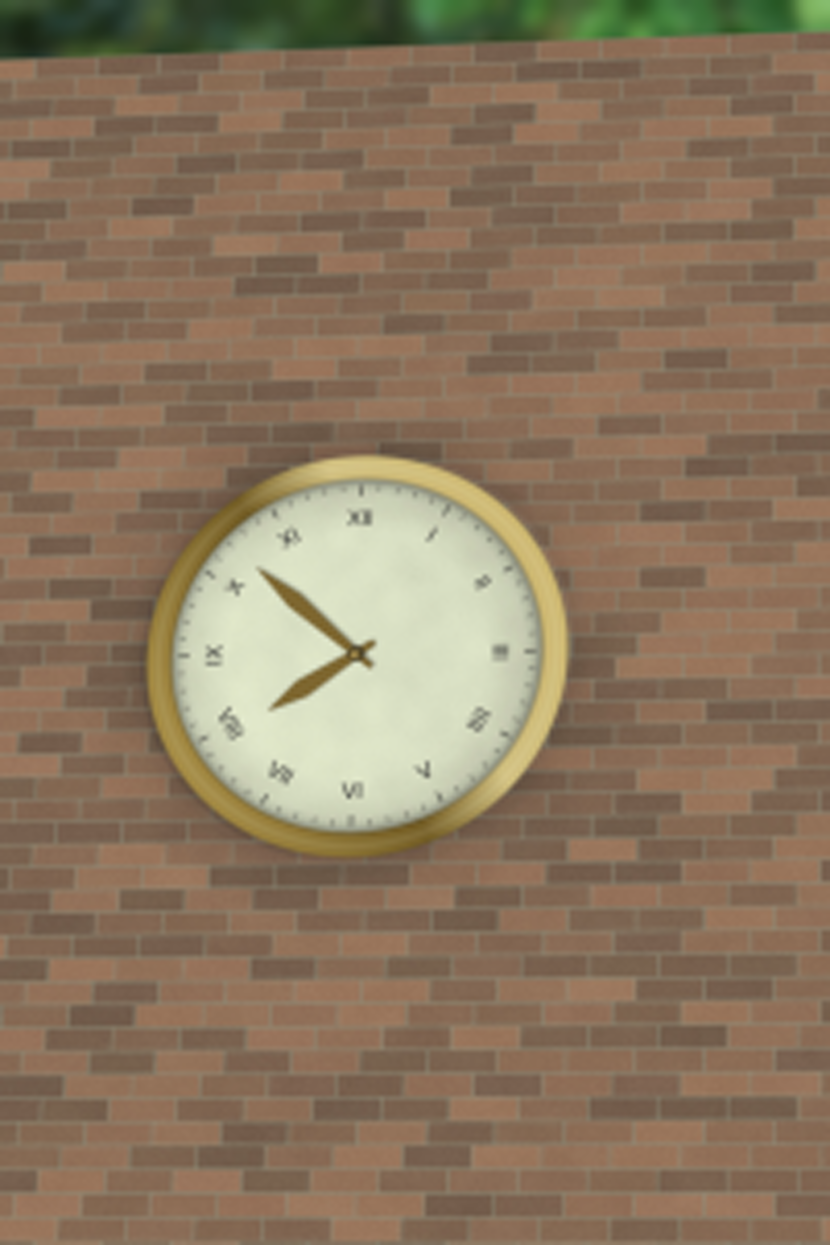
7:52
